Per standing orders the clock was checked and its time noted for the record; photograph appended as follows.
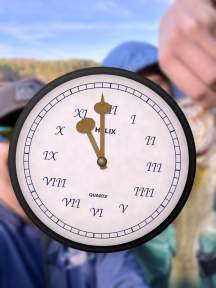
10:59
